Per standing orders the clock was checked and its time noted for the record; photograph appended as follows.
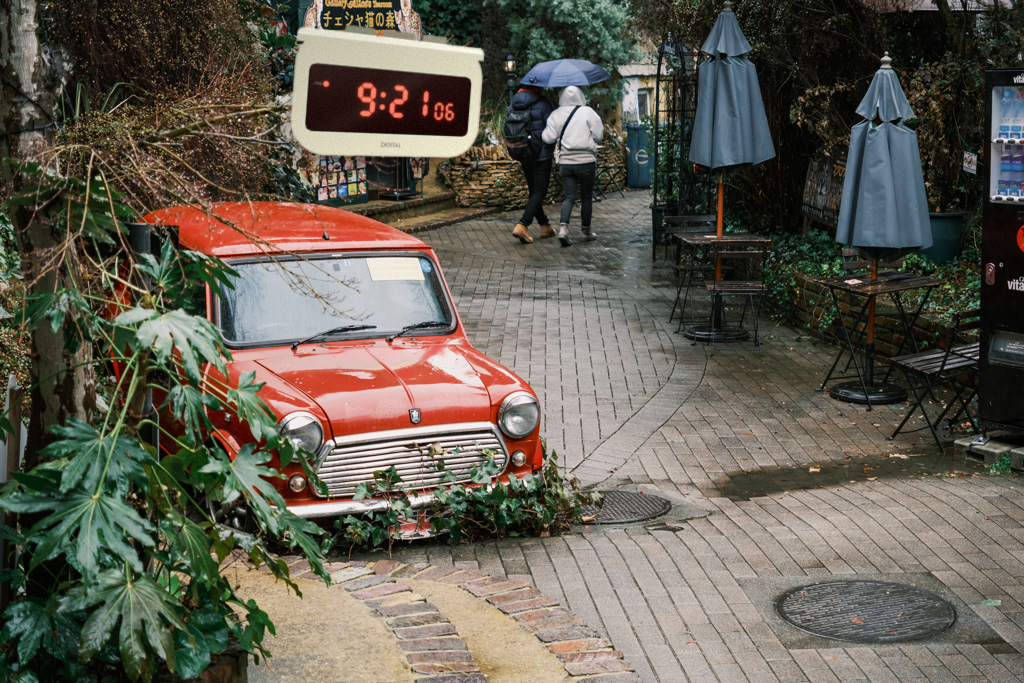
9:21:06
